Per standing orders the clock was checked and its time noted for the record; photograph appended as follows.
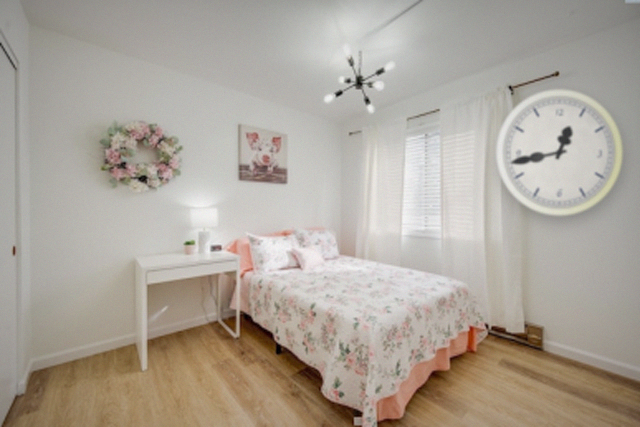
12:43
